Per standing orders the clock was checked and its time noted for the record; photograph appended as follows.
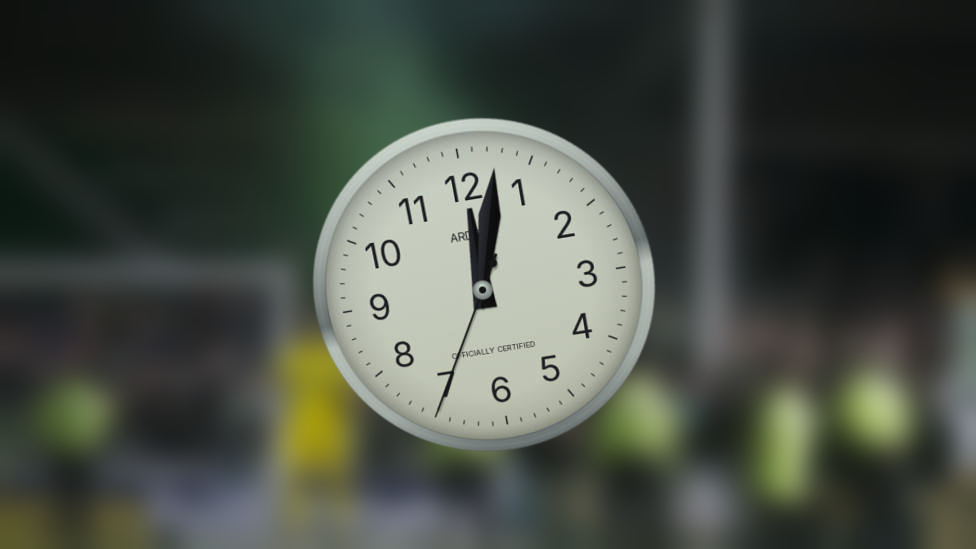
12:02:35
